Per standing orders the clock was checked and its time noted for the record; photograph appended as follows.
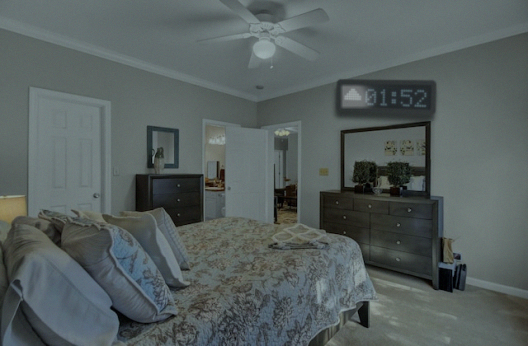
1:52
